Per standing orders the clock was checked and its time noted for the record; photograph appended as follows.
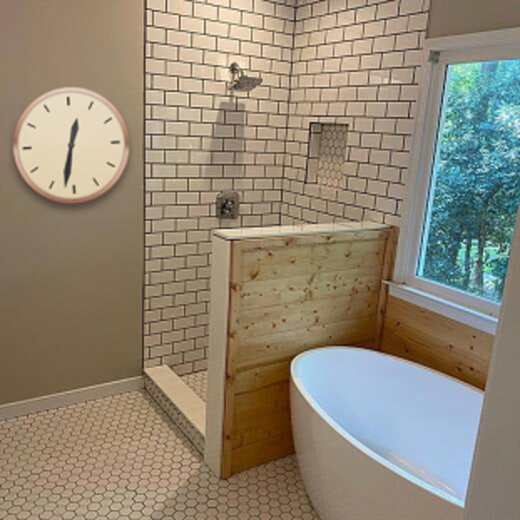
12:32
